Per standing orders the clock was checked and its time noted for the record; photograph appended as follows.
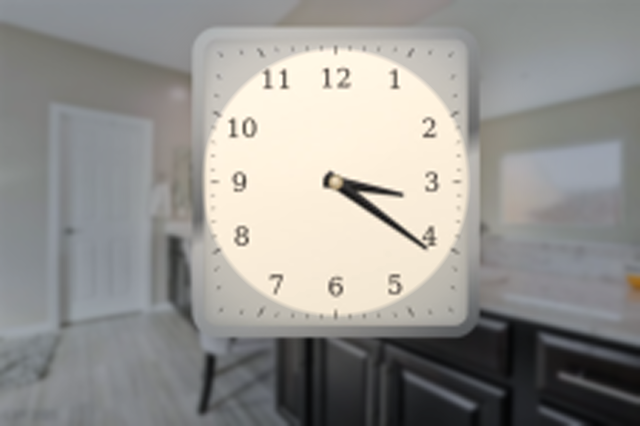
3:21
